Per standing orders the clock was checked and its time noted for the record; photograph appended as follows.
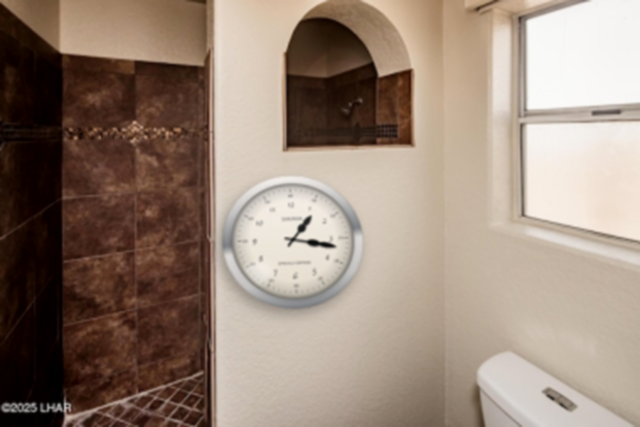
1:17
